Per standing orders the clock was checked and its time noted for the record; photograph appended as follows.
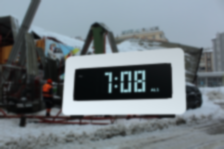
7:08
